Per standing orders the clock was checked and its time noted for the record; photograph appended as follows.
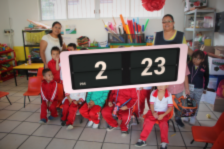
2:23
